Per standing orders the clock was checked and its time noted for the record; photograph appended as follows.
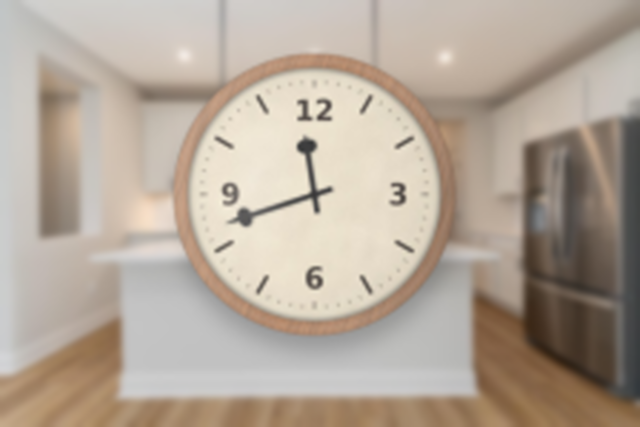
11:42
